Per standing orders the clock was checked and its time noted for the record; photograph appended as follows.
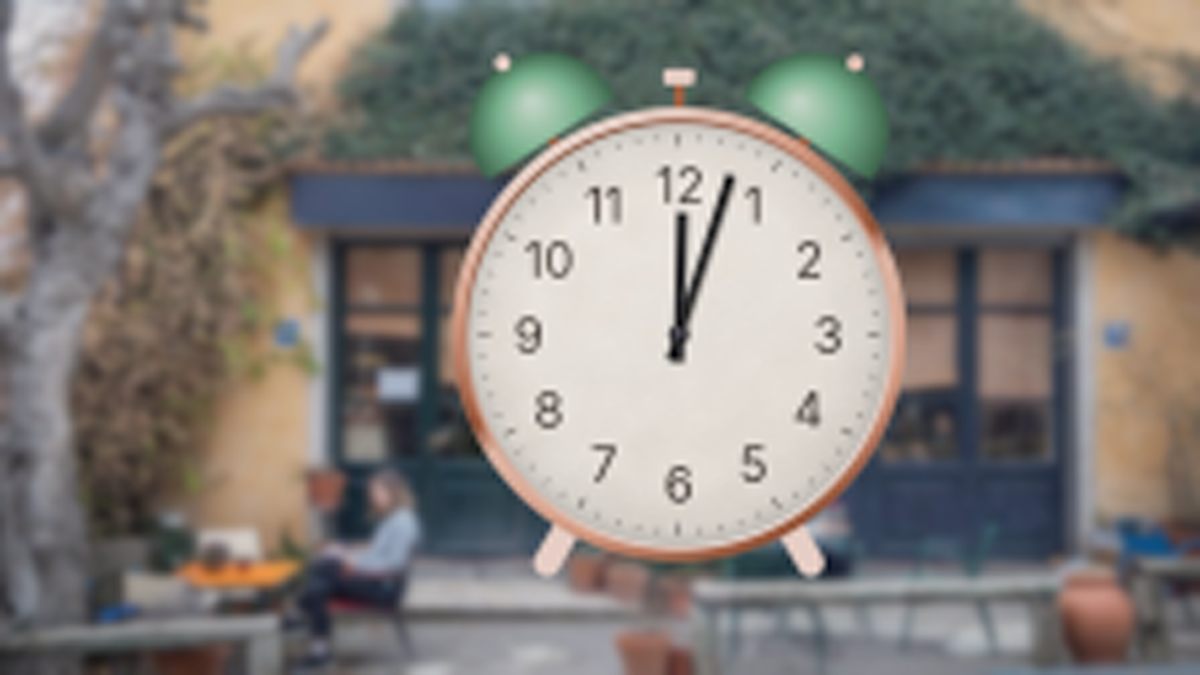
12:03
